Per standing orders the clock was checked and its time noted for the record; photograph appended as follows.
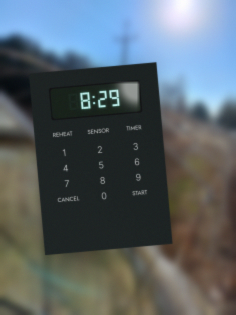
8:29
